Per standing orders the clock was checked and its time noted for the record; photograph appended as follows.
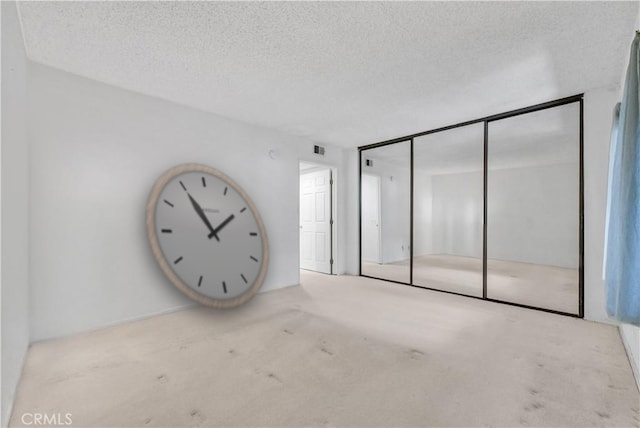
1:55
